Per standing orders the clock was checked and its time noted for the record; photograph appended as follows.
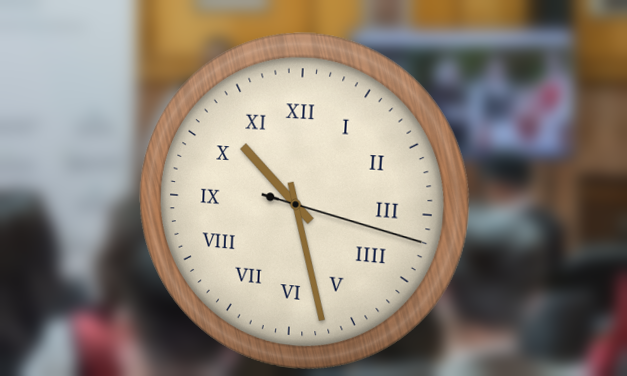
10:27:17
